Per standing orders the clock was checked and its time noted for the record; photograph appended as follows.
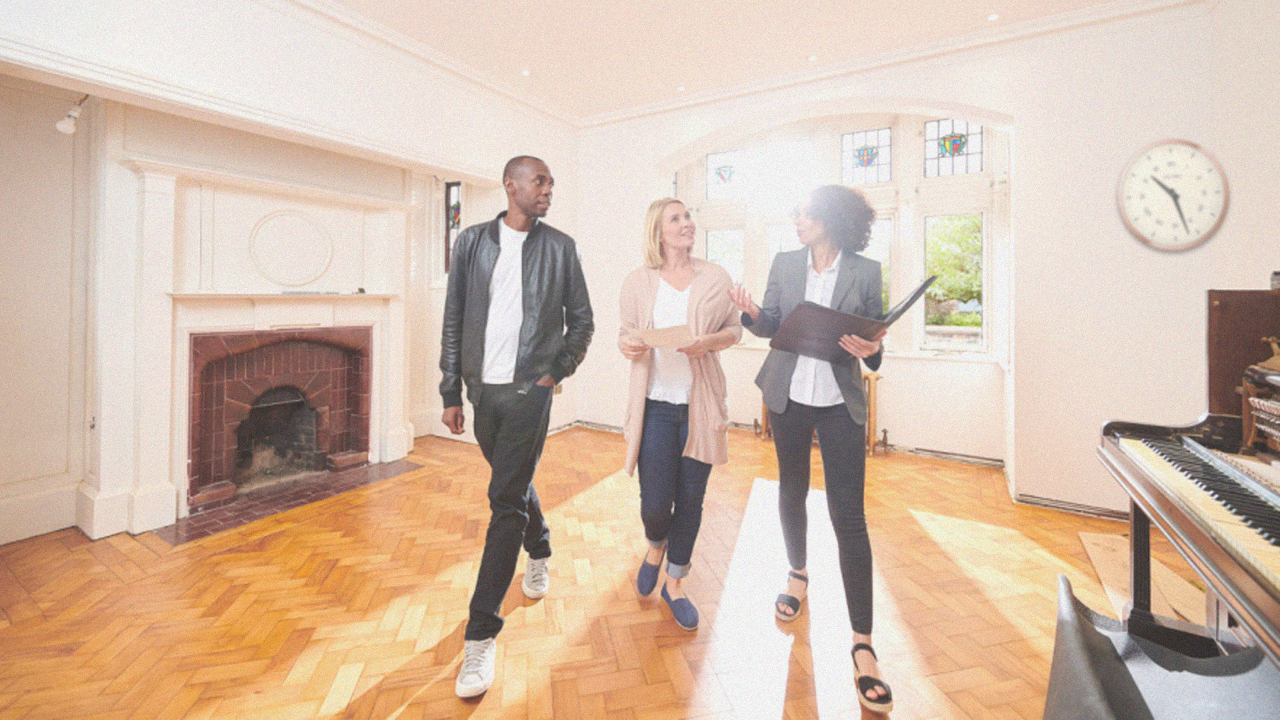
10:27
